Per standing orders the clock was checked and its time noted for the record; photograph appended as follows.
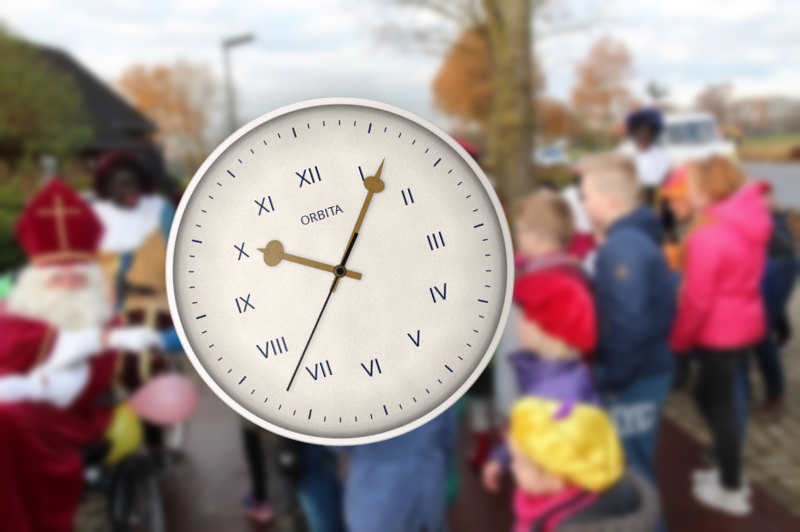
10:06:37
